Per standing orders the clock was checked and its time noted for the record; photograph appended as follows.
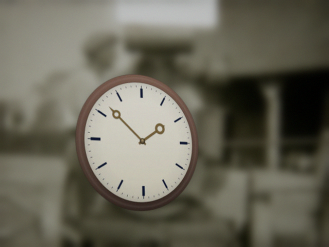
1:52
